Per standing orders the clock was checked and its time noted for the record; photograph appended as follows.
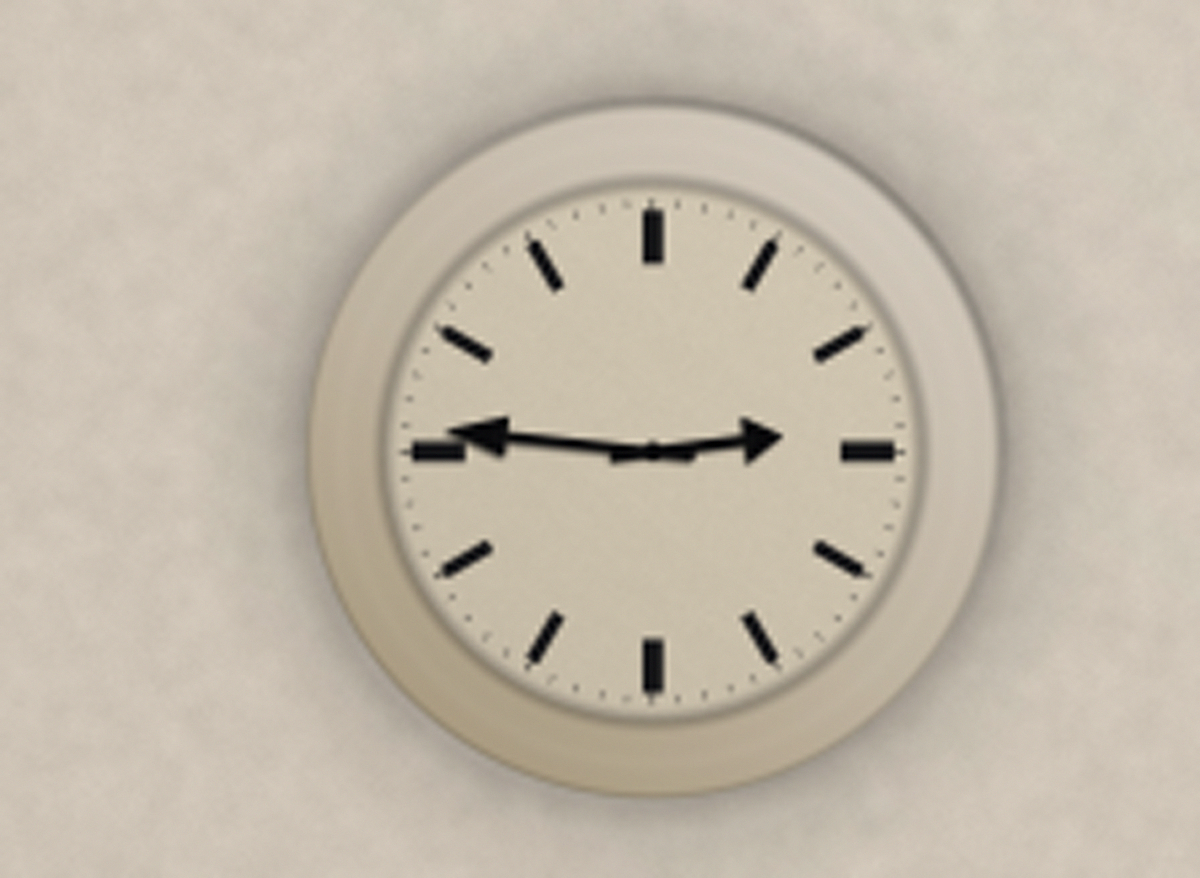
2:46
